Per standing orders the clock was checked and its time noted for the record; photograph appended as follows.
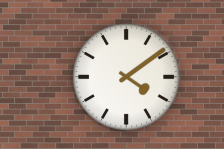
4:09
